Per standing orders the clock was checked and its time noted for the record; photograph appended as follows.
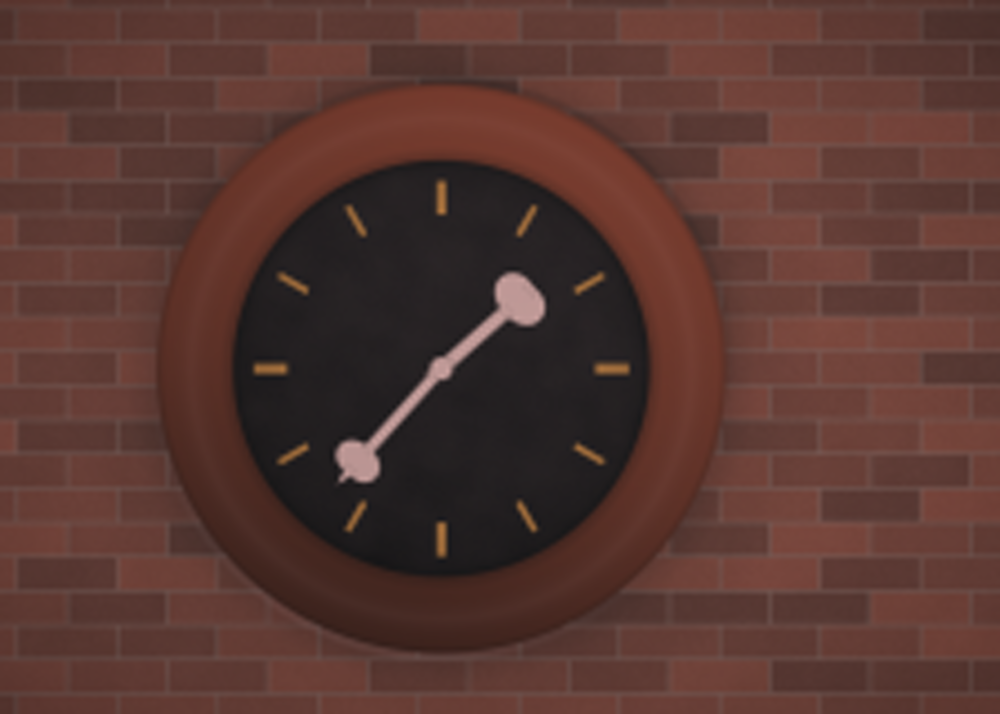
1:37
